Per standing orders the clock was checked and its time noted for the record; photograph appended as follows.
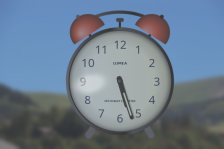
5:27
